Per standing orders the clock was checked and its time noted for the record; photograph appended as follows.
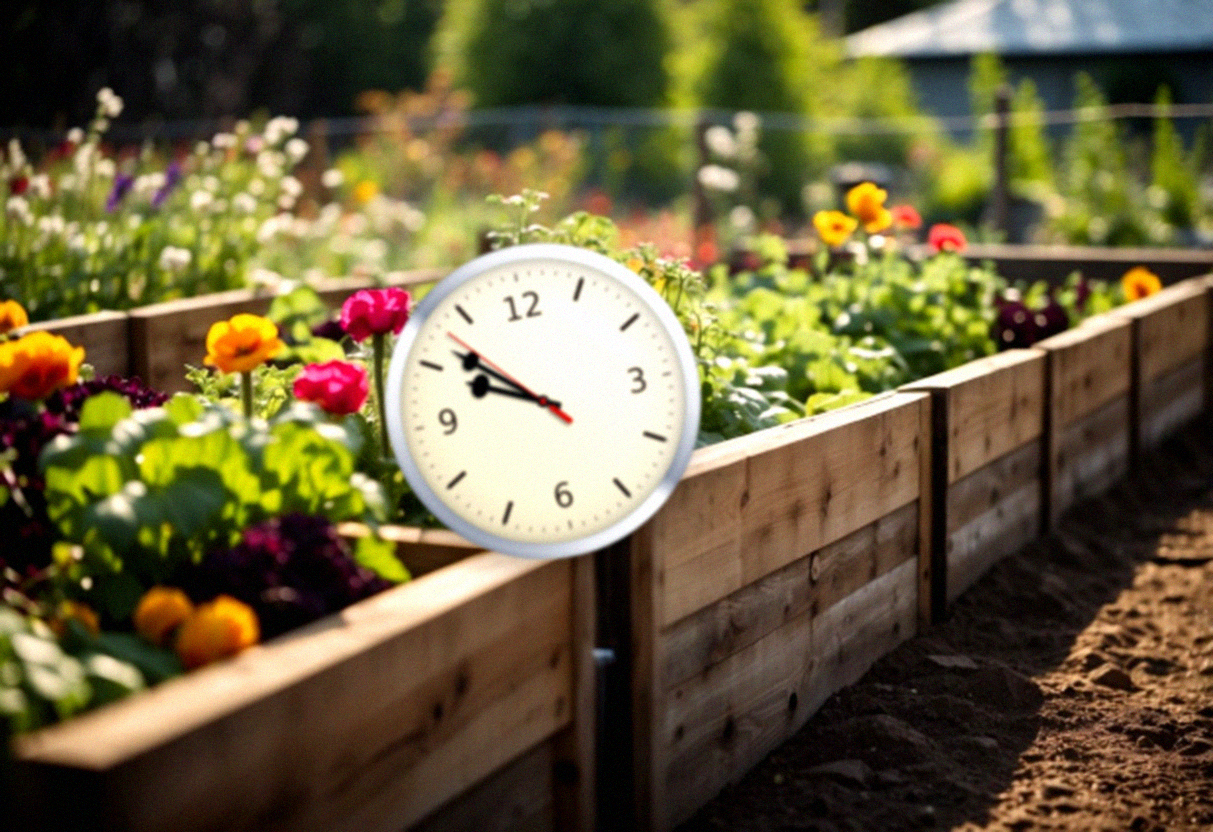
9:51:53
